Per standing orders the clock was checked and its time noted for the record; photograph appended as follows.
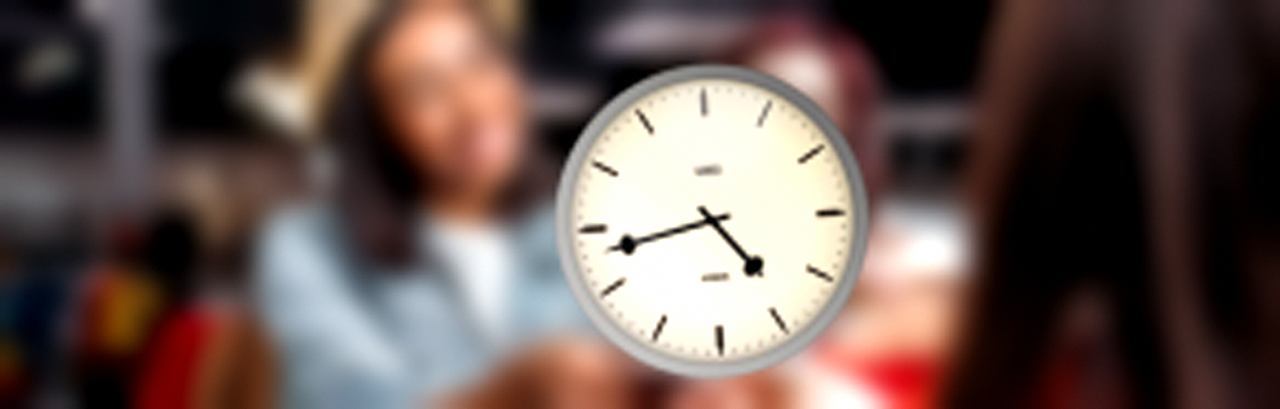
4:43
